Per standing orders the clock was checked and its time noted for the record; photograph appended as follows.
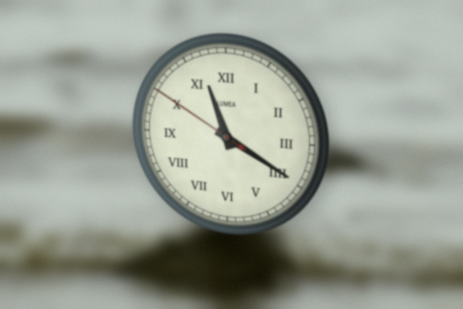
11:19:50
